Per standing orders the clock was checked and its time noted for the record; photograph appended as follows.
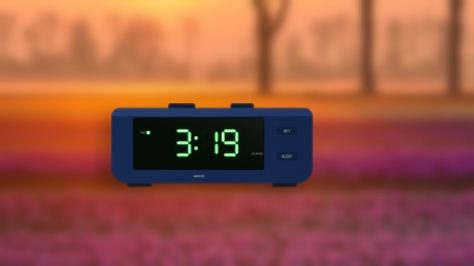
3:19
